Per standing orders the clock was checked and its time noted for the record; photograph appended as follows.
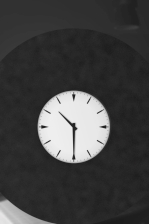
10:30
